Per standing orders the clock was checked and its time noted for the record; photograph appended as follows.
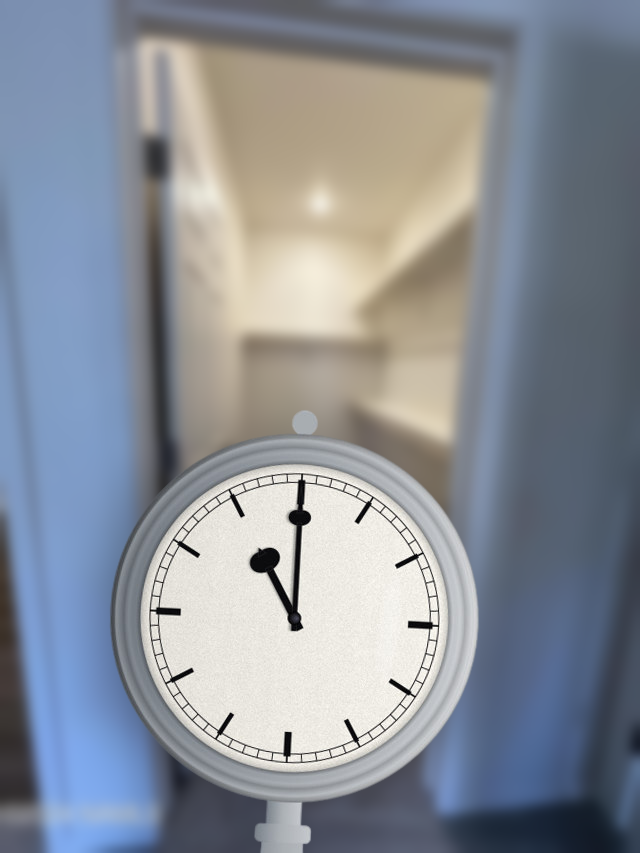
11:00
